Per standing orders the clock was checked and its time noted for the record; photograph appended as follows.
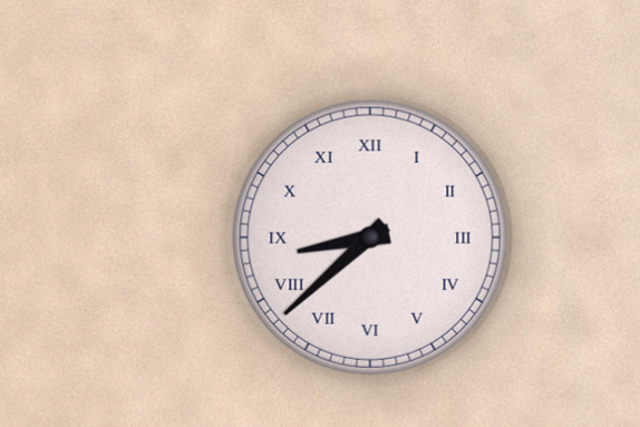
8:38
